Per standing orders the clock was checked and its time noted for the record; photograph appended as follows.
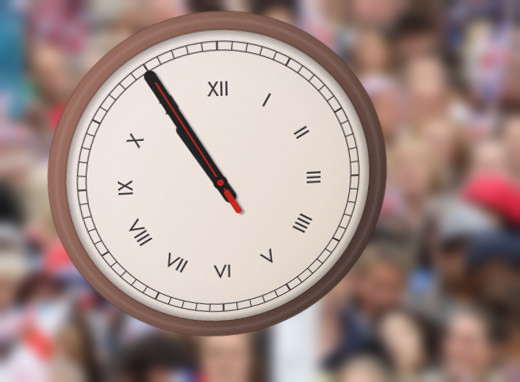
10:54:55
